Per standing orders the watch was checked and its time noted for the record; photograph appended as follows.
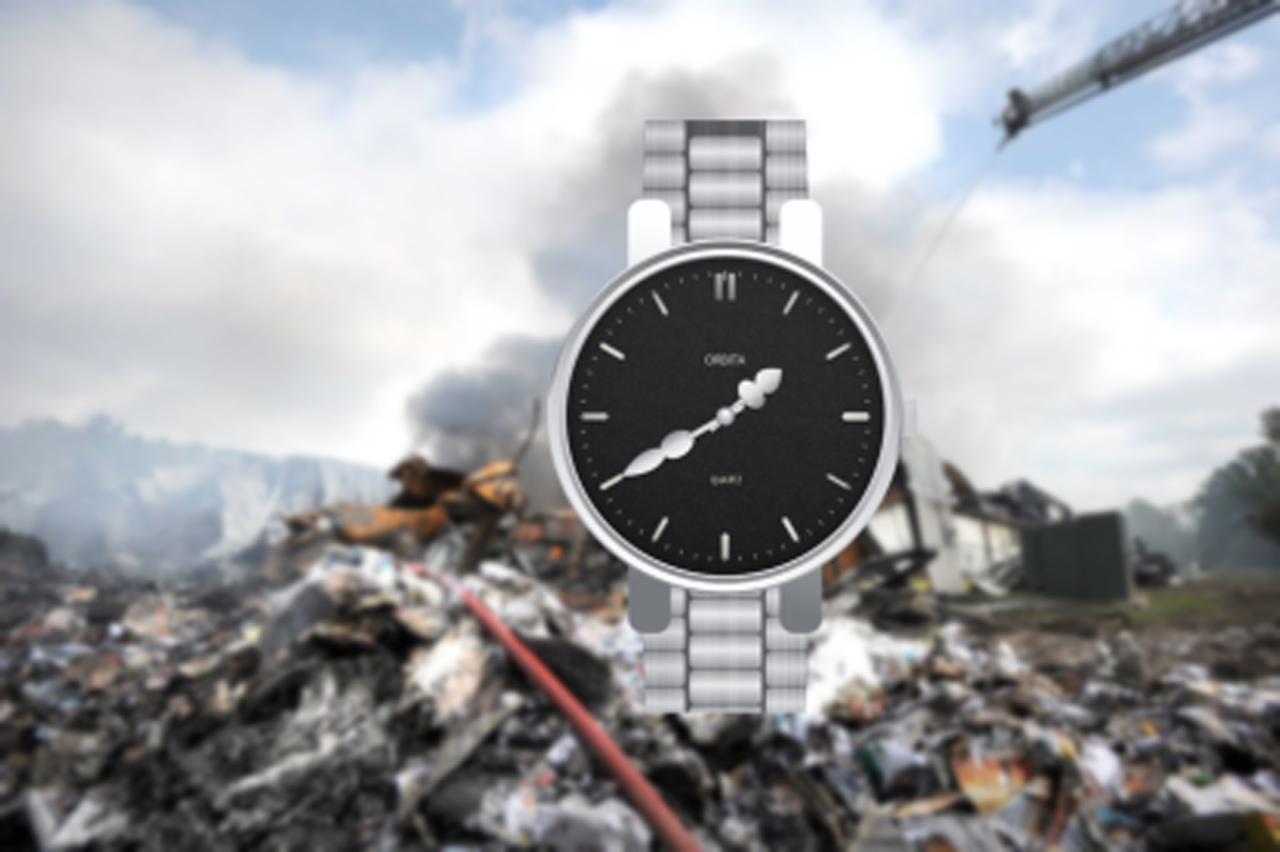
1:40
